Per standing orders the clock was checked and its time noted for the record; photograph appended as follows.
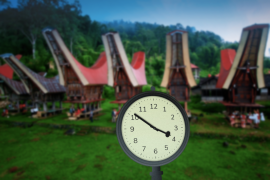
3:51
